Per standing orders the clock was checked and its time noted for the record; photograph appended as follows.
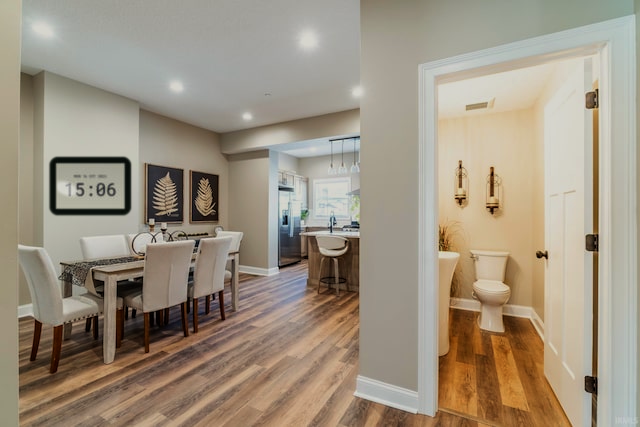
15:06
